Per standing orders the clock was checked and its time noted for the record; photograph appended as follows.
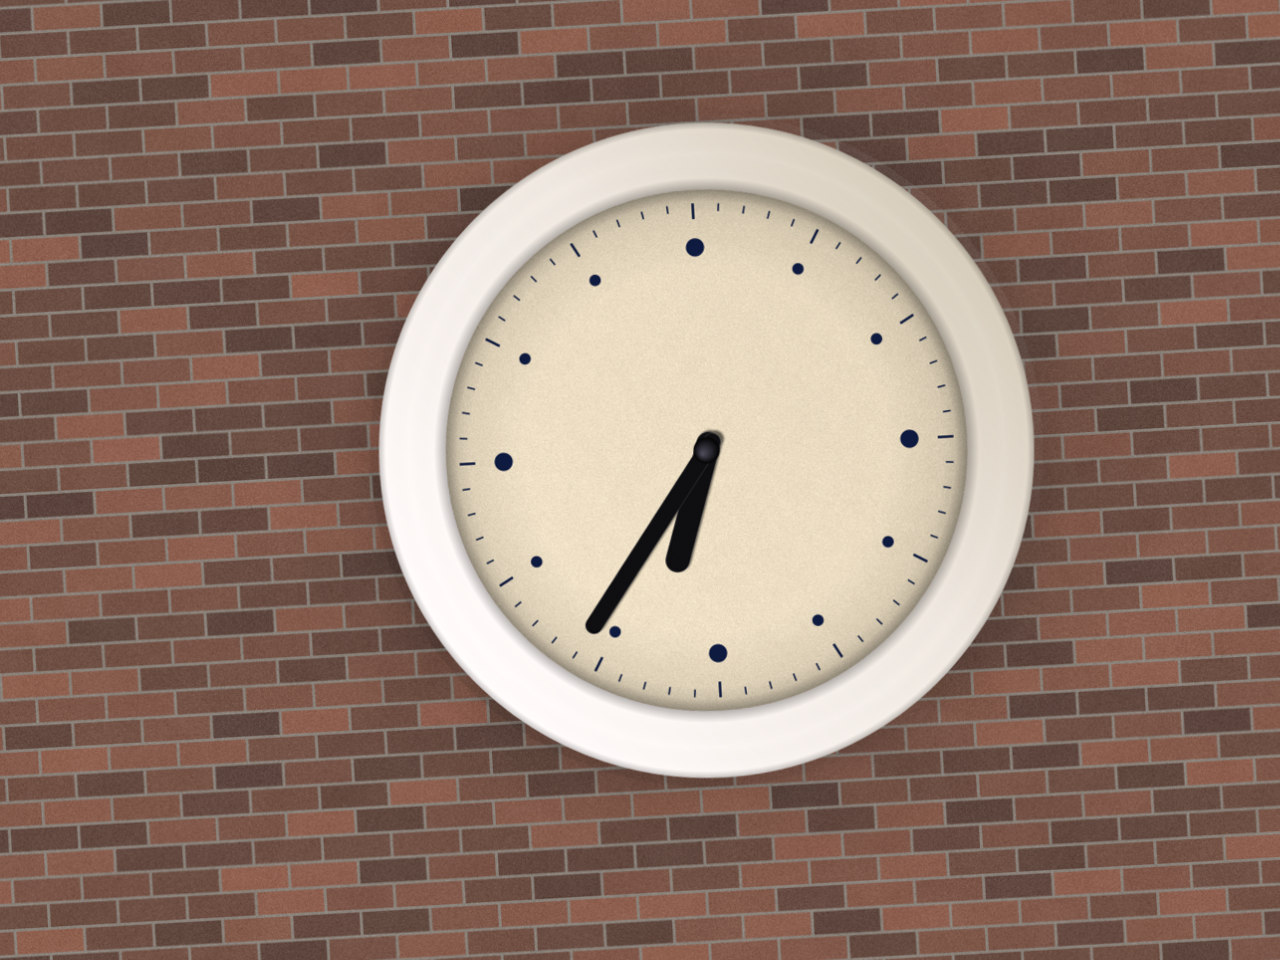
6:36
